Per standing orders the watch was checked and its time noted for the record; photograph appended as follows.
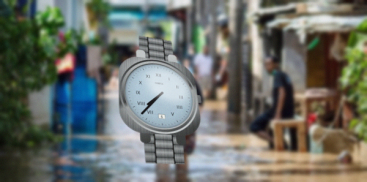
7:37
